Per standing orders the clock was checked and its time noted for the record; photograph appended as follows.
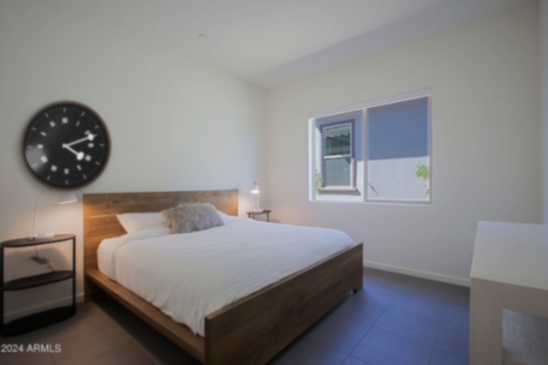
4:12
